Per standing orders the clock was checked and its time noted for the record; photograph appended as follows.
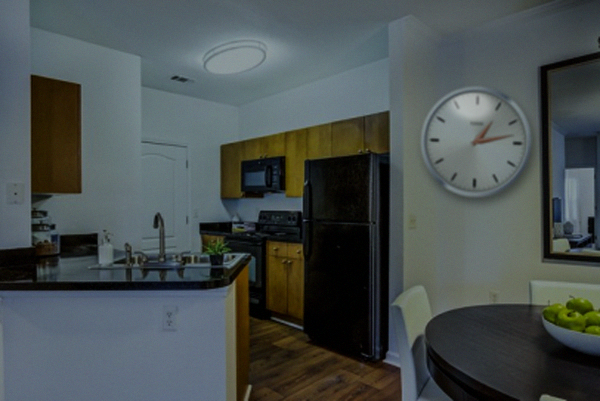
1:13
